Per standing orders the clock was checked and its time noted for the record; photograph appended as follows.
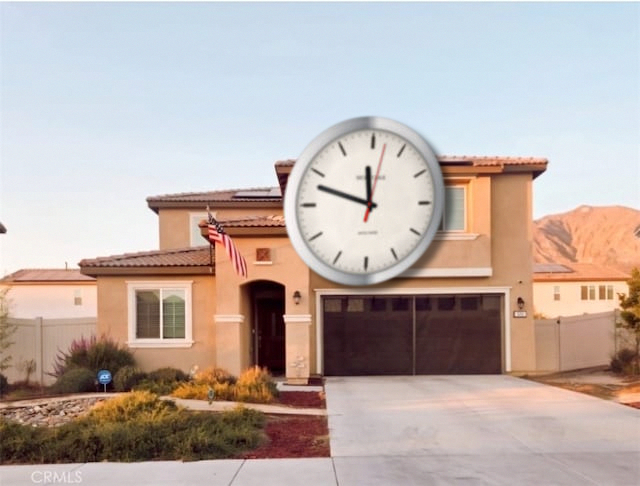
11:48:02
